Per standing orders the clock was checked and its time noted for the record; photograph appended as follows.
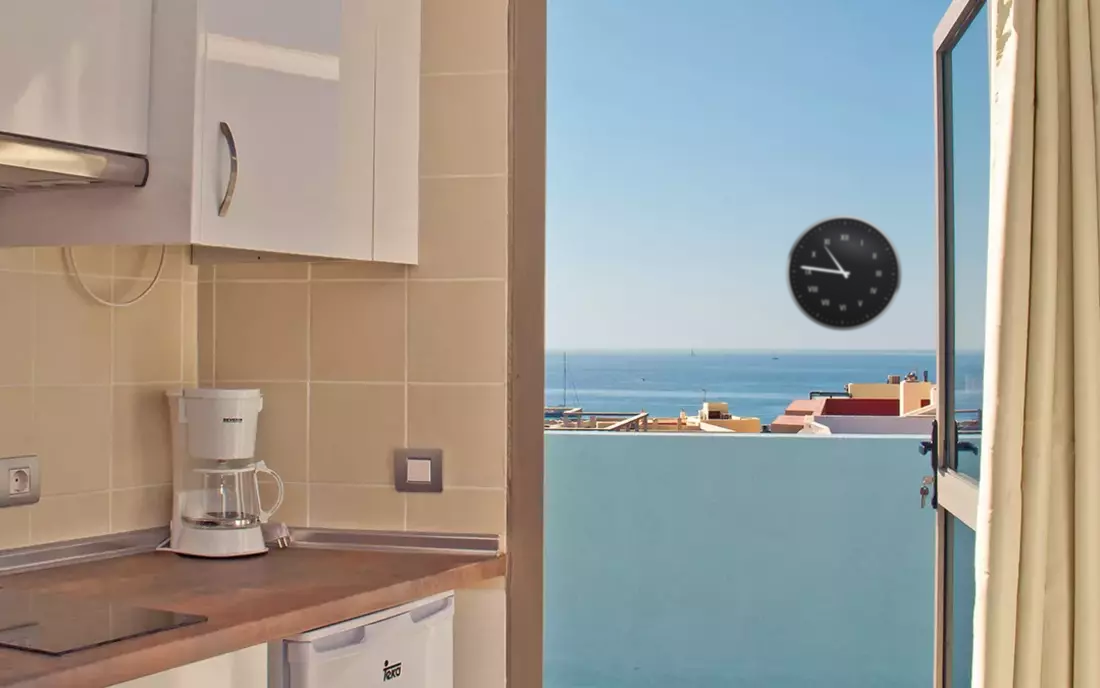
10:46
